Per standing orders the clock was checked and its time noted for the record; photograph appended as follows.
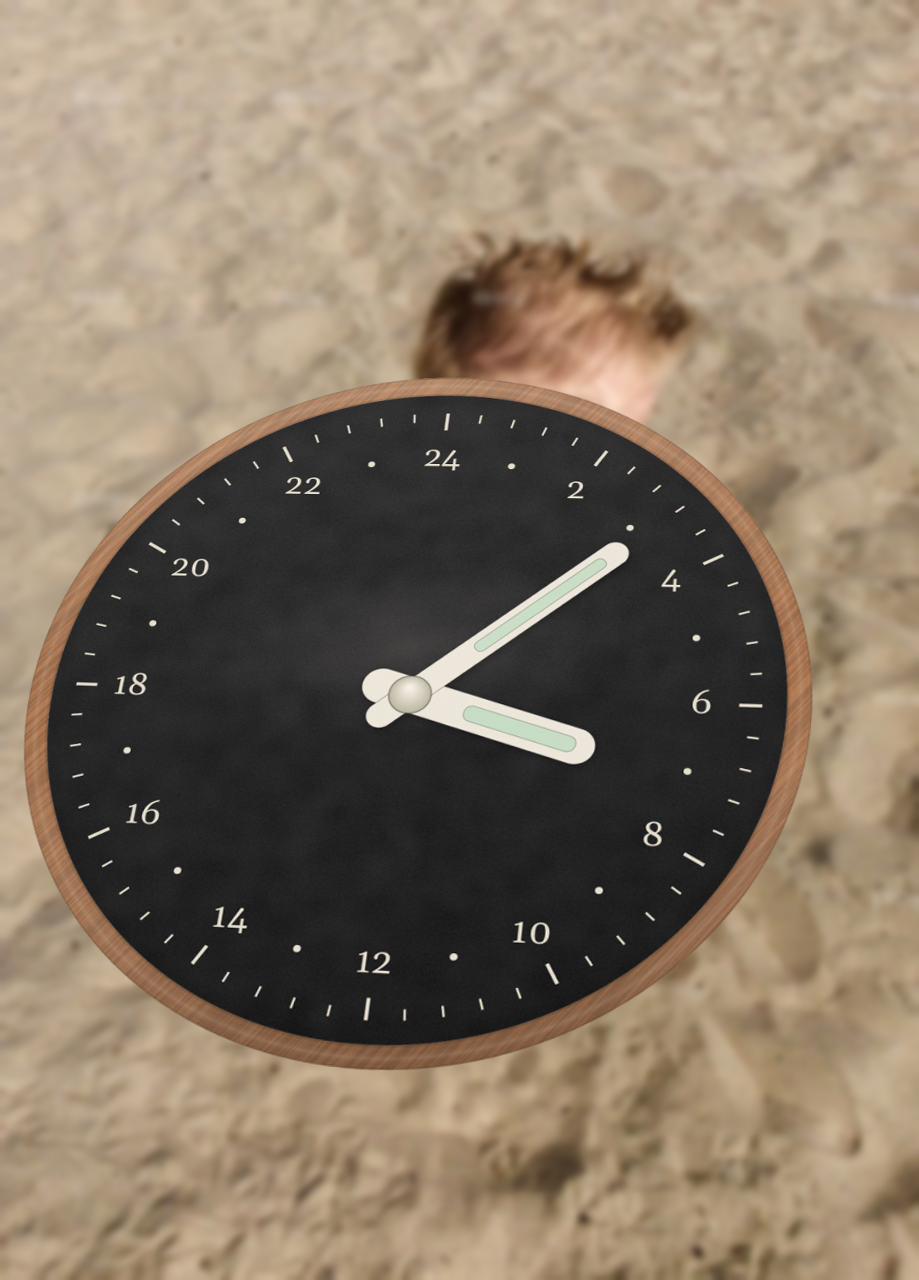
7:08
